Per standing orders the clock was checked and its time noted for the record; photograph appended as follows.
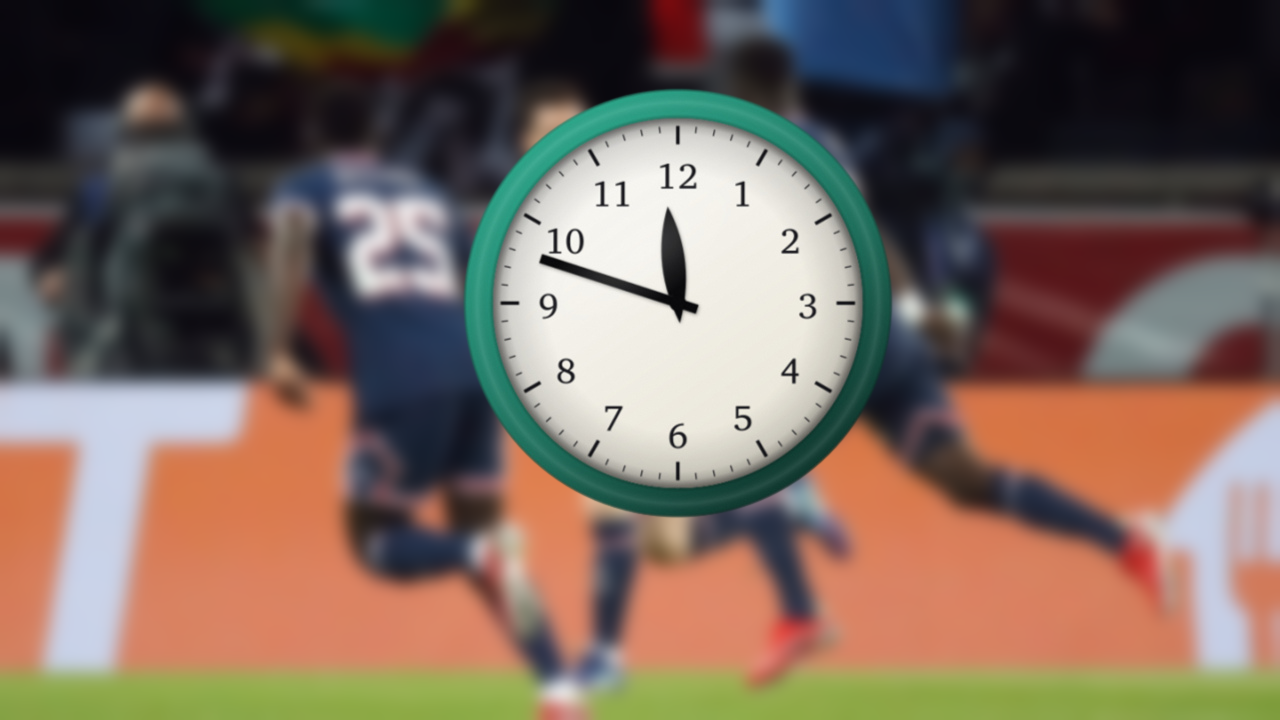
11:48
